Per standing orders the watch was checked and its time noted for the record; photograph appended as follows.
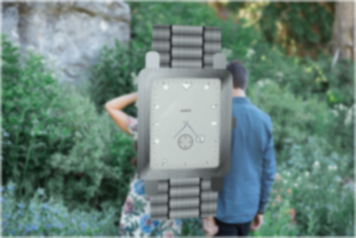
7:23
